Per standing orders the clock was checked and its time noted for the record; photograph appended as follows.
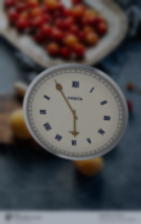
5:55
